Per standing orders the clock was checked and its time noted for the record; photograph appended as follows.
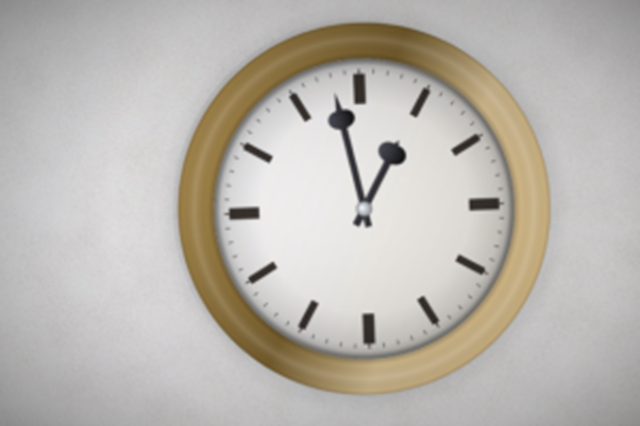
12:58
